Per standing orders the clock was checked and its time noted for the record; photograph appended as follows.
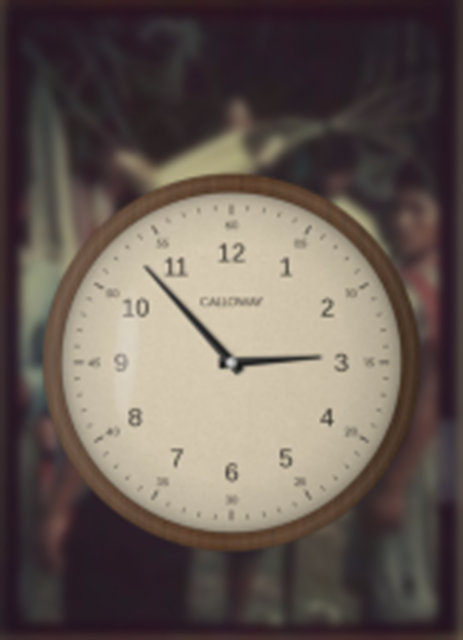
2:53
